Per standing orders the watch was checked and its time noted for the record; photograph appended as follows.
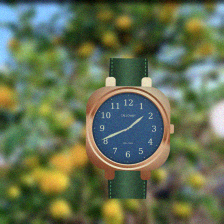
1:41
